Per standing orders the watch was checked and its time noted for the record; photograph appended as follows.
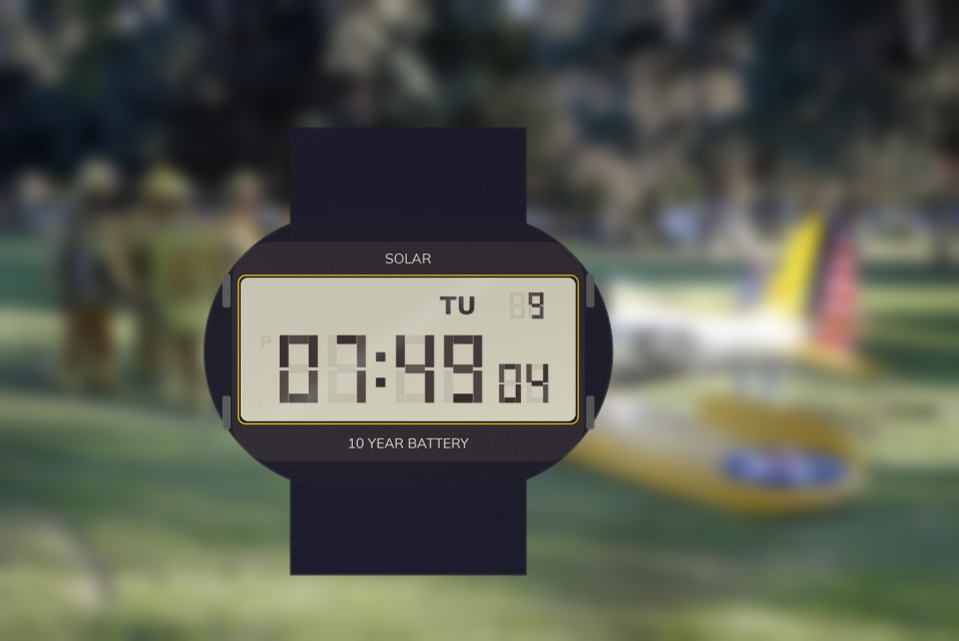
7:49:04
